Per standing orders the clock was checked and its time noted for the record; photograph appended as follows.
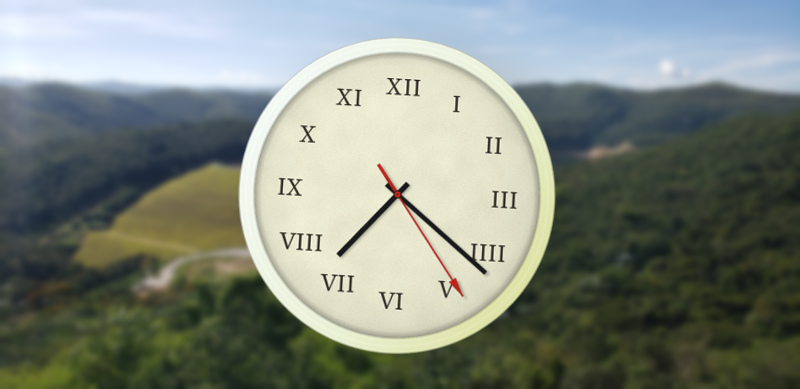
7:21:24
